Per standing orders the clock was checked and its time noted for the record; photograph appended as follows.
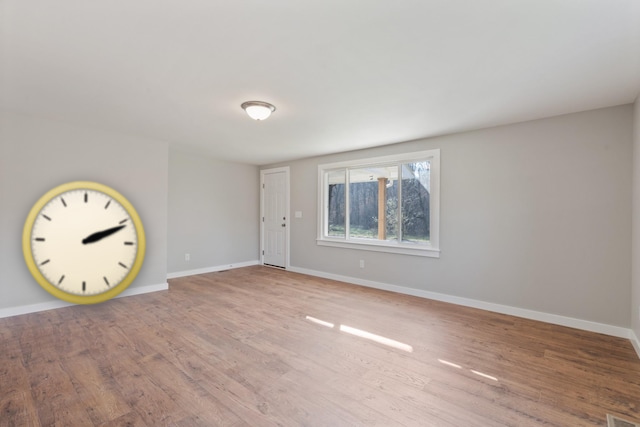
2:11
